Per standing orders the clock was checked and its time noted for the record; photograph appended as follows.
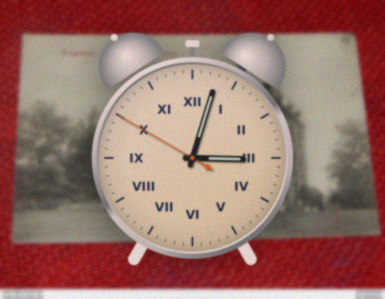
3:02:50
